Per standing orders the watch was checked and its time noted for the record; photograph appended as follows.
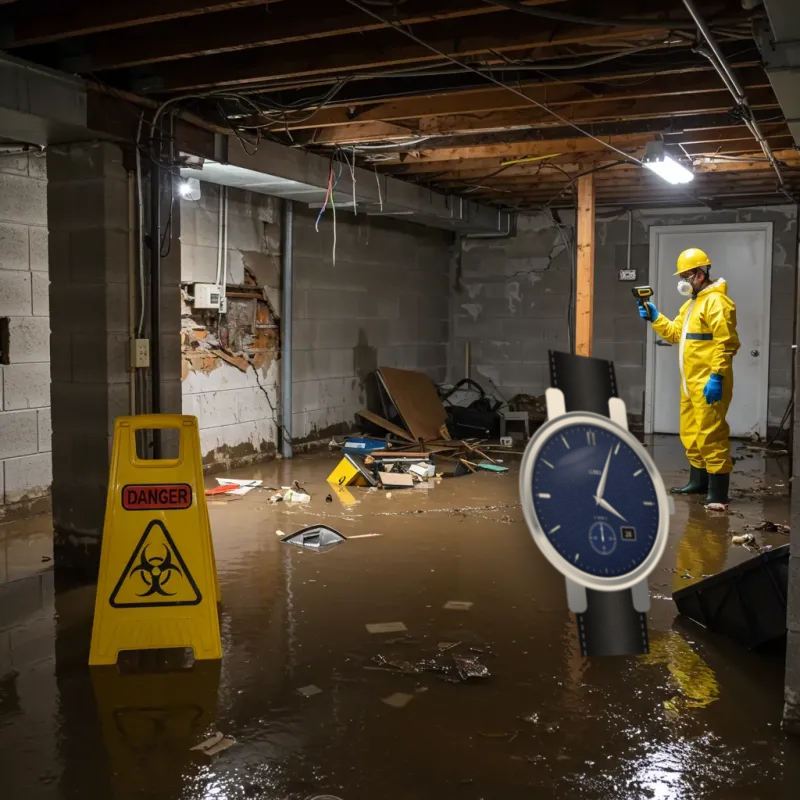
4:04
